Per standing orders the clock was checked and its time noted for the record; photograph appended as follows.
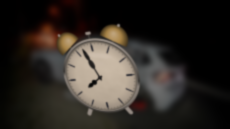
7:57
